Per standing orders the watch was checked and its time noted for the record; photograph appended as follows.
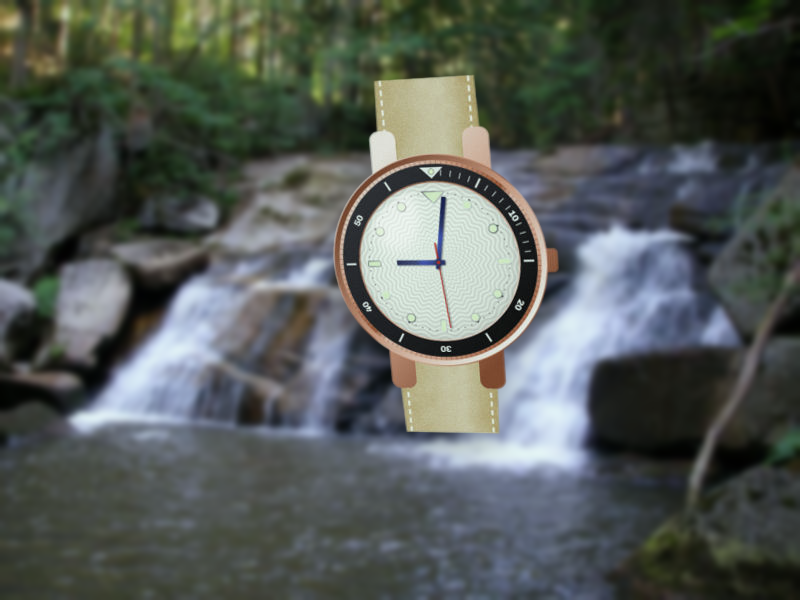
9:01:29
